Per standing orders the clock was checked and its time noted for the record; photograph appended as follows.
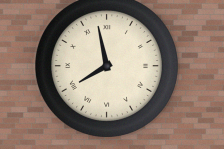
7:58
